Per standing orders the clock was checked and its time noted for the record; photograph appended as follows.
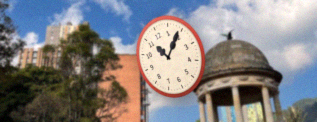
11:09
